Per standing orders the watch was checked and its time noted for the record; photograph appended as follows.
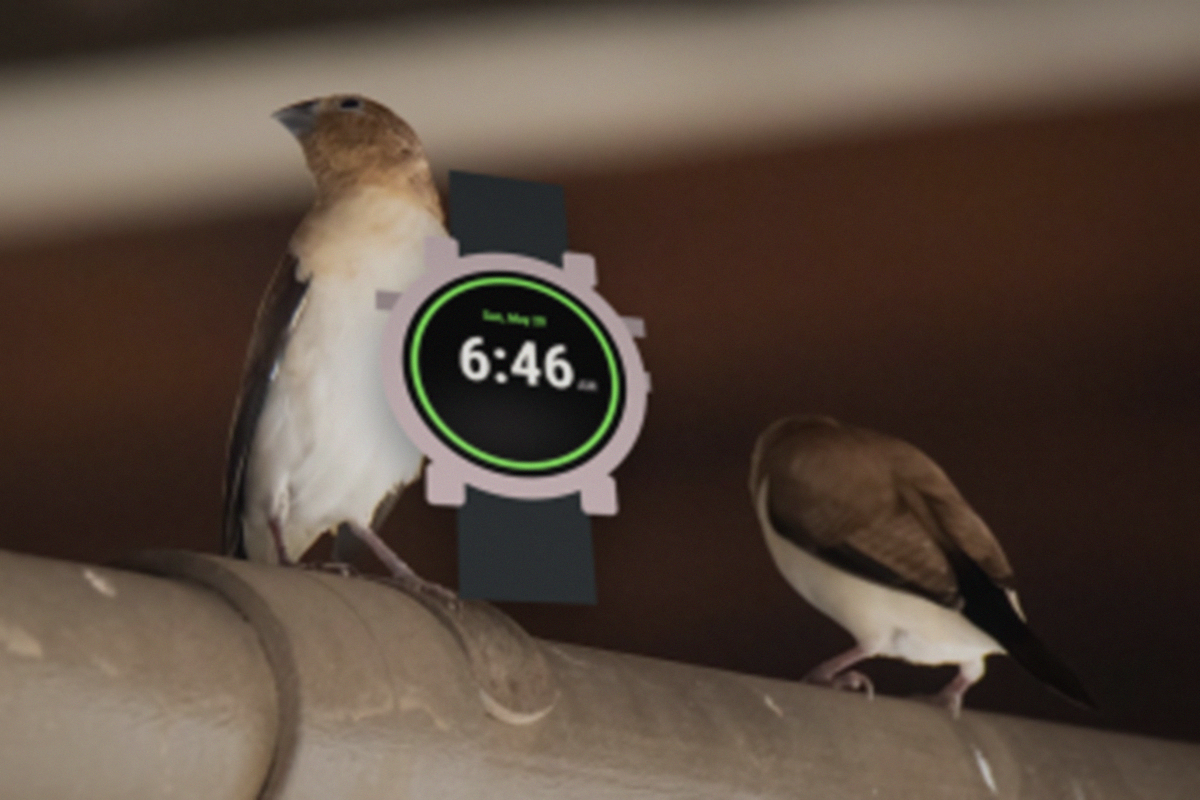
6:46
